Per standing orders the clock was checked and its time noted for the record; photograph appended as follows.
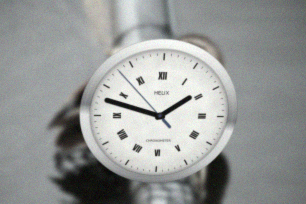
1:47:53
